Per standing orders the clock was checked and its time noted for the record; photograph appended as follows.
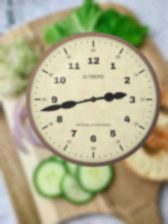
2:43
